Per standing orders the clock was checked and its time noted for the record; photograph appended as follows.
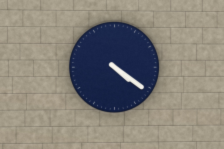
4:21
